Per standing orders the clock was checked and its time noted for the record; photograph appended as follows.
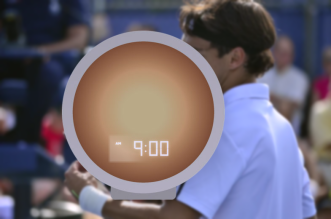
9:00
